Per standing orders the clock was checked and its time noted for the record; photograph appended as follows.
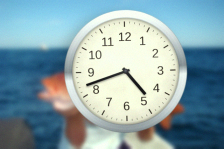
4:42
